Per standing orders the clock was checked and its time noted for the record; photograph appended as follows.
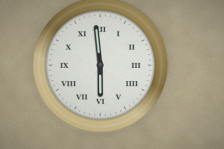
5:59
